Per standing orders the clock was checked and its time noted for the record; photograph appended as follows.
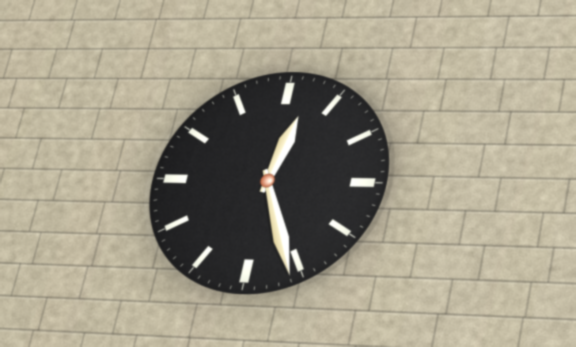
12:26
